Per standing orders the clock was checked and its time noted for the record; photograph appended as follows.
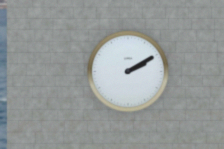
2:10
